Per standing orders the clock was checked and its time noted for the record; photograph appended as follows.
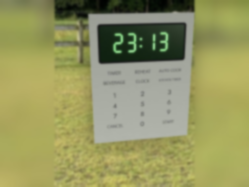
23:13
